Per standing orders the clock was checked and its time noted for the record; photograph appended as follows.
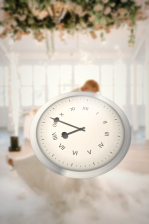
7:47
